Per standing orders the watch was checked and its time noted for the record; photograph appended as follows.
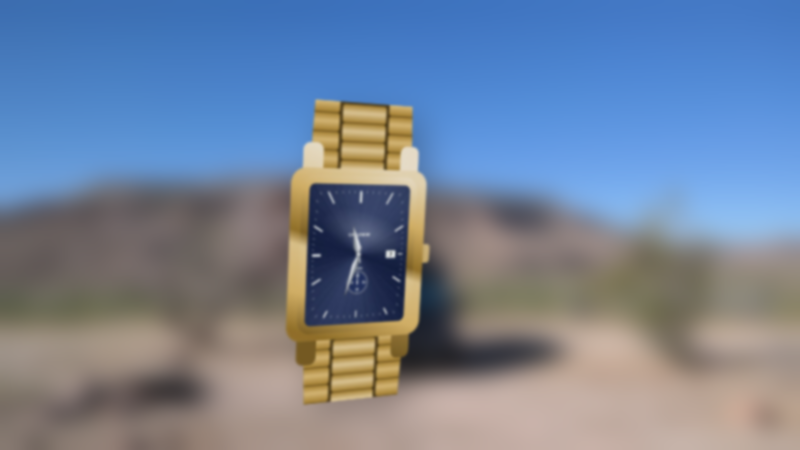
11:33
